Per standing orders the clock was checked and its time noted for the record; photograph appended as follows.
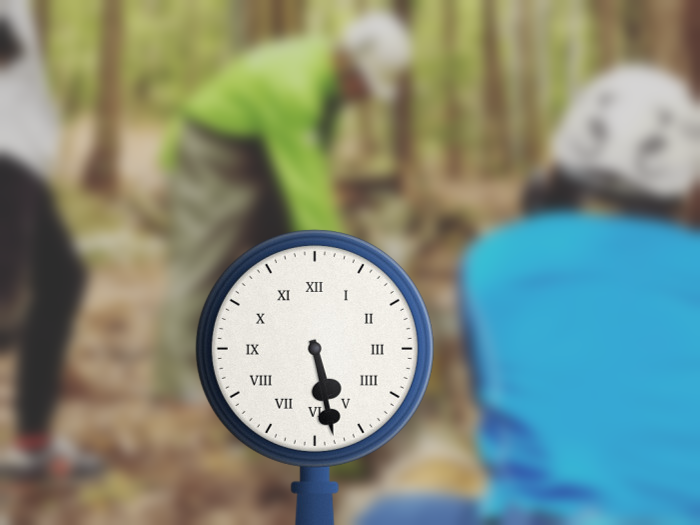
5:28
